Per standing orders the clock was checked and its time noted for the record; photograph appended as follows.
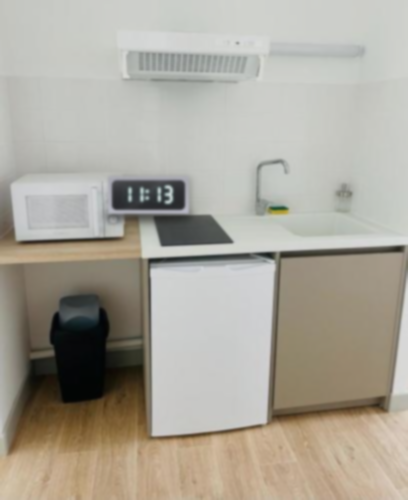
11:13
